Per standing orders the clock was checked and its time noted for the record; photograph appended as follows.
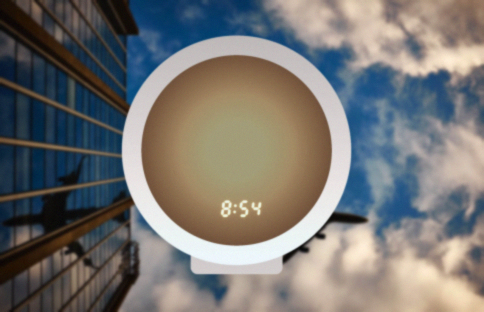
8:54
